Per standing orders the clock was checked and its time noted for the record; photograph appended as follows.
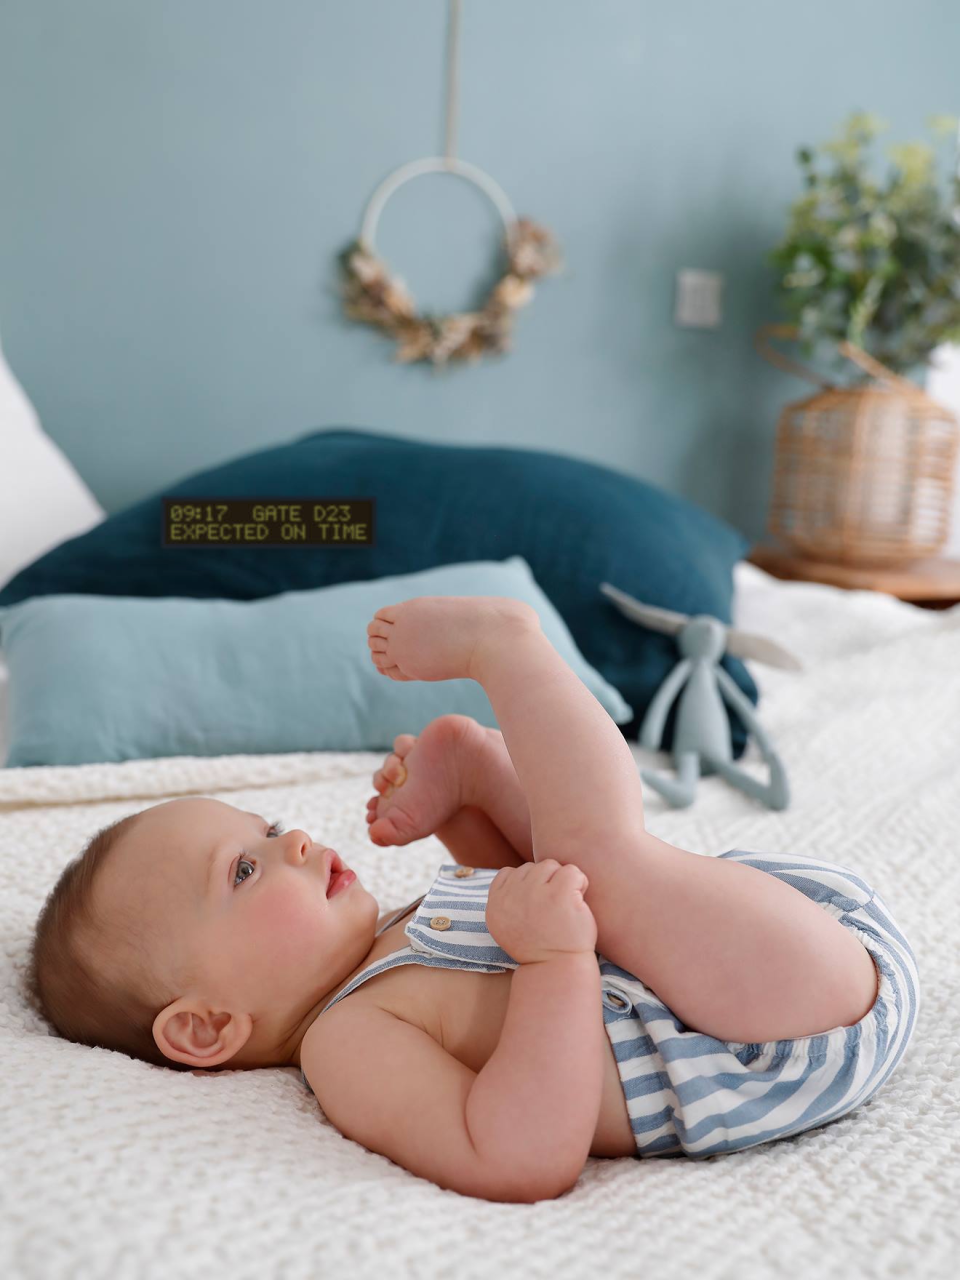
9:17
